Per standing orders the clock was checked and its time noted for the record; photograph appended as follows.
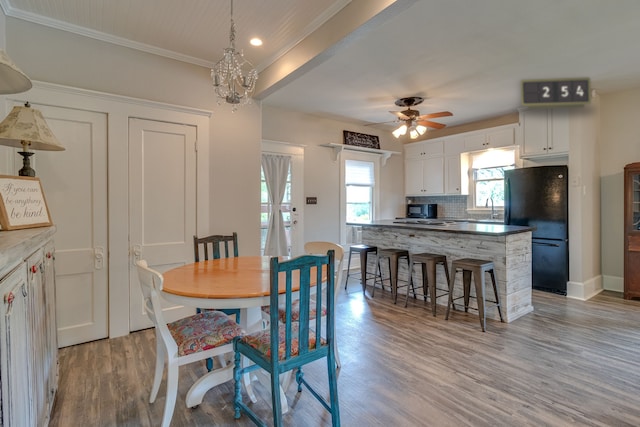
2:54
